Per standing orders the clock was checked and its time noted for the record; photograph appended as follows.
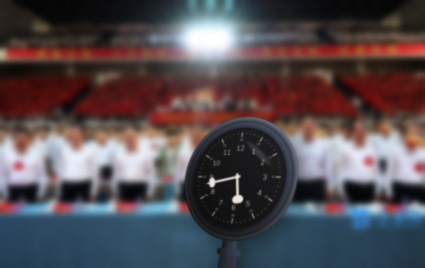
5:43
